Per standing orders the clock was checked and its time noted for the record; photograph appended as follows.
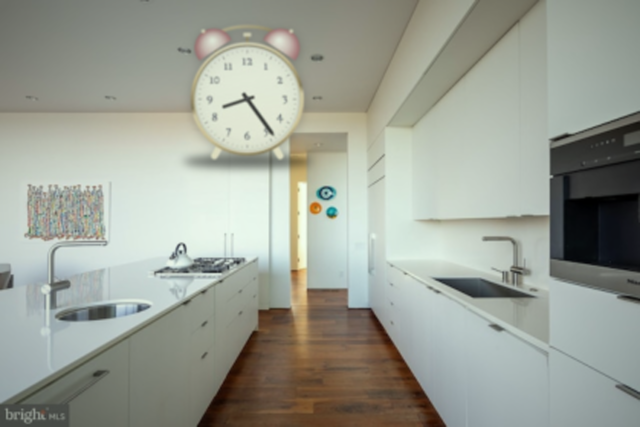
8:24
